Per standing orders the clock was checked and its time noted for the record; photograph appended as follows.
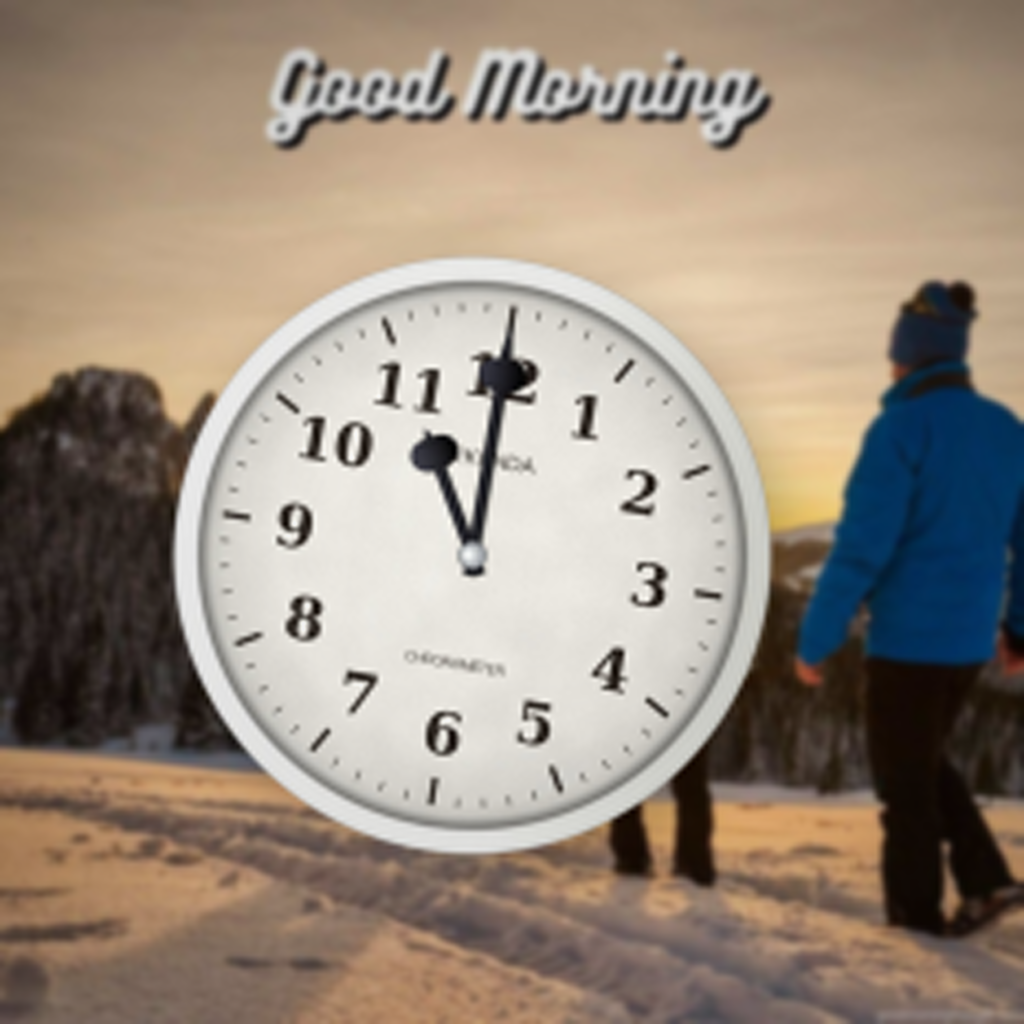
11:00
